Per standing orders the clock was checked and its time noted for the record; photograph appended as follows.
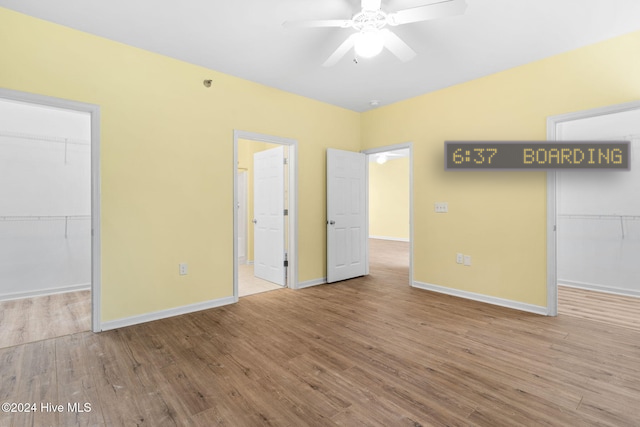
6:37
